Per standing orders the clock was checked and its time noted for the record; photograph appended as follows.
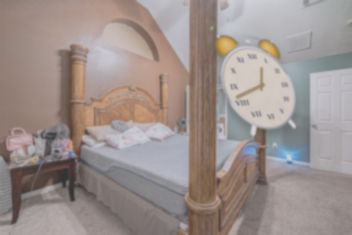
12:42
